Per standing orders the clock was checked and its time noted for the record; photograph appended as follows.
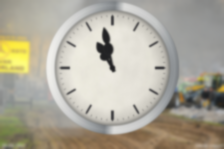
10:58
